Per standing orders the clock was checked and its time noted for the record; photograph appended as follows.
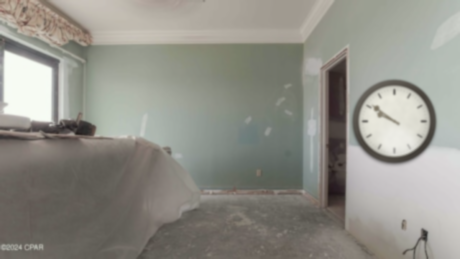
9:51
